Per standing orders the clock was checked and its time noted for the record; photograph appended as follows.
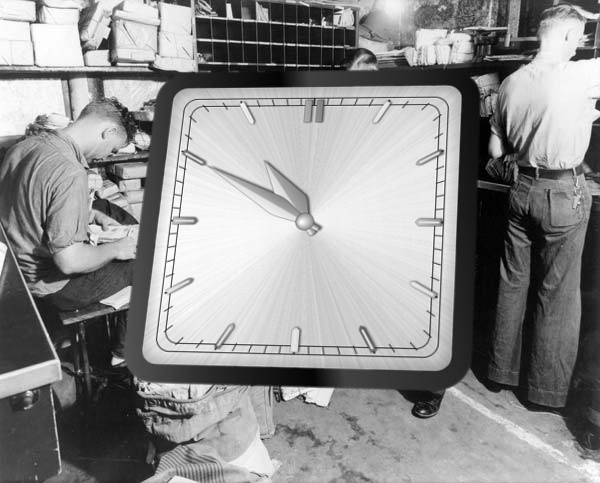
10:50
